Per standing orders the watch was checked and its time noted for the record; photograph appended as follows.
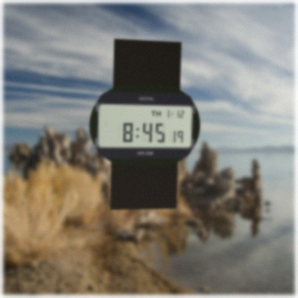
8:45:19
